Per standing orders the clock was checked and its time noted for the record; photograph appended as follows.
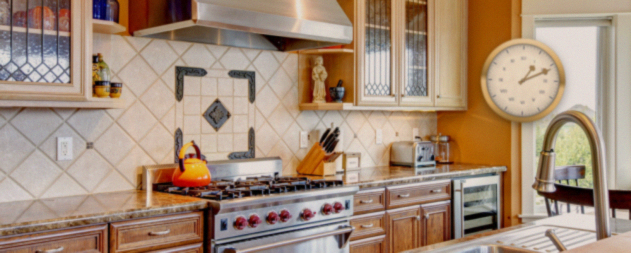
1:11
